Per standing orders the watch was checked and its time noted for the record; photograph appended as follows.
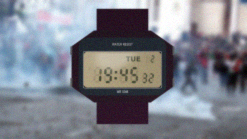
19:45:32
